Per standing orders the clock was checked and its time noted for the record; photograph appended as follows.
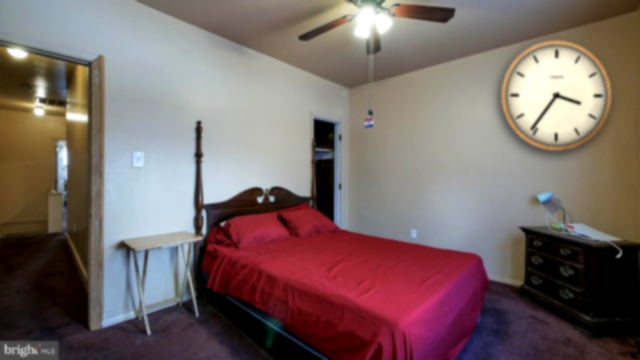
3:36
